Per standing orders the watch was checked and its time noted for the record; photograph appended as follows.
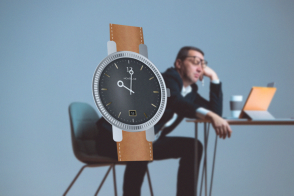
10:01
